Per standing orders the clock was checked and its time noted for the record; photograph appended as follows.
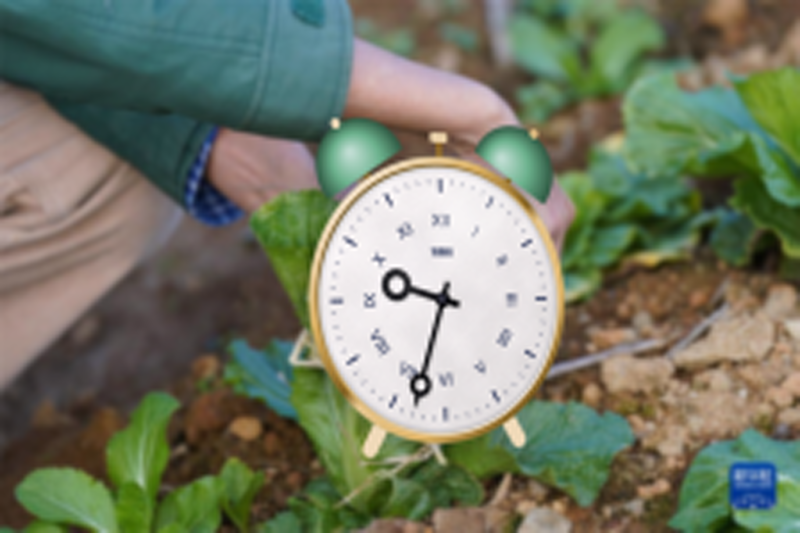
9:33
